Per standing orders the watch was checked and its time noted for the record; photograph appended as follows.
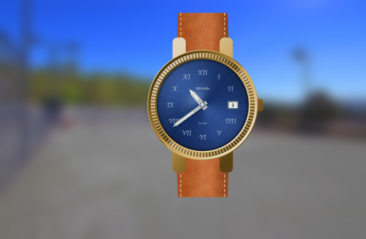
10:39
